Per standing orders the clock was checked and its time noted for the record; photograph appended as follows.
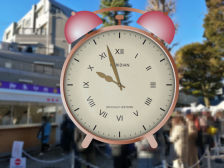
9:57
